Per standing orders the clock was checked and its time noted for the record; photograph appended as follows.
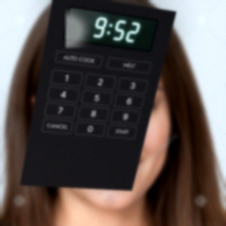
9:52
